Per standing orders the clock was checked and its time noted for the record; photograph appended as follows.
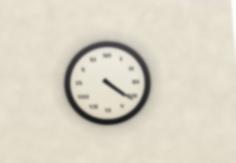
4:21
